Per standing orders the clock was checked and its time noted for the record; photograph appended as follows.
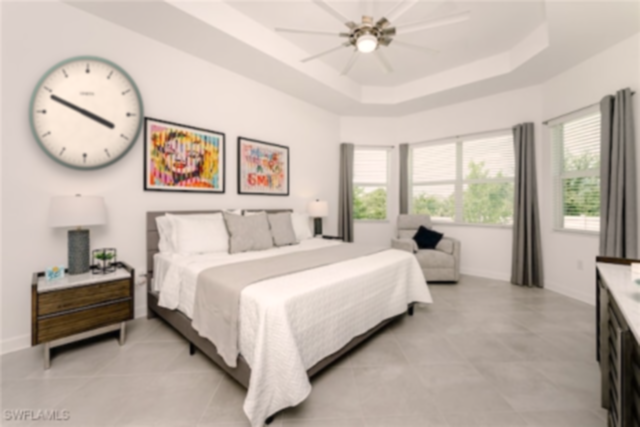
3:49
